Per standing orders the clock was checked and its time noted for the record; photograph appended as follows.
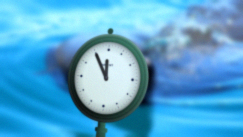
11:55
